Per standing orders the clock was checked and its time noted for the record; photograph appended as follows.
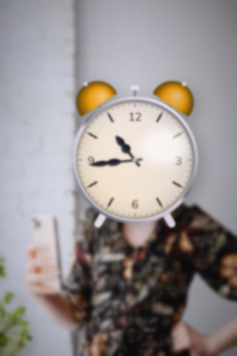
10:44
